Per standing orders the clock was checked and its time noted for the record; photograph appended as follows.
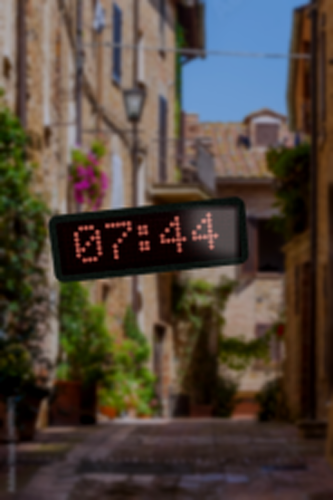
7:44
